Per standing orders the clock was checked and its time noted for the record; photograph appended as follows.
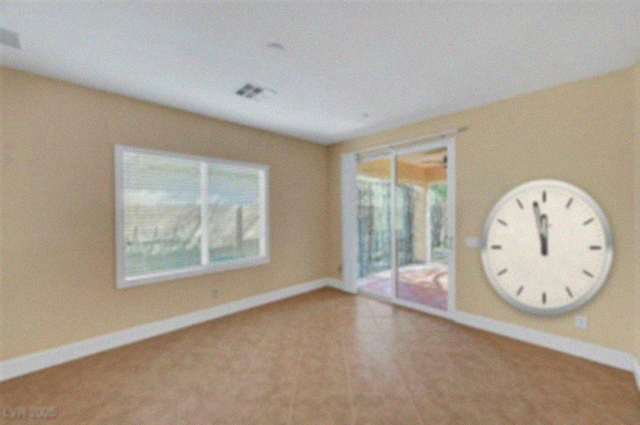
11:58
